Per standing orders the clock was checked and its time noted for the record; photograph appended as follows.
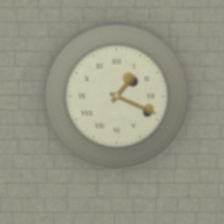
1:19
